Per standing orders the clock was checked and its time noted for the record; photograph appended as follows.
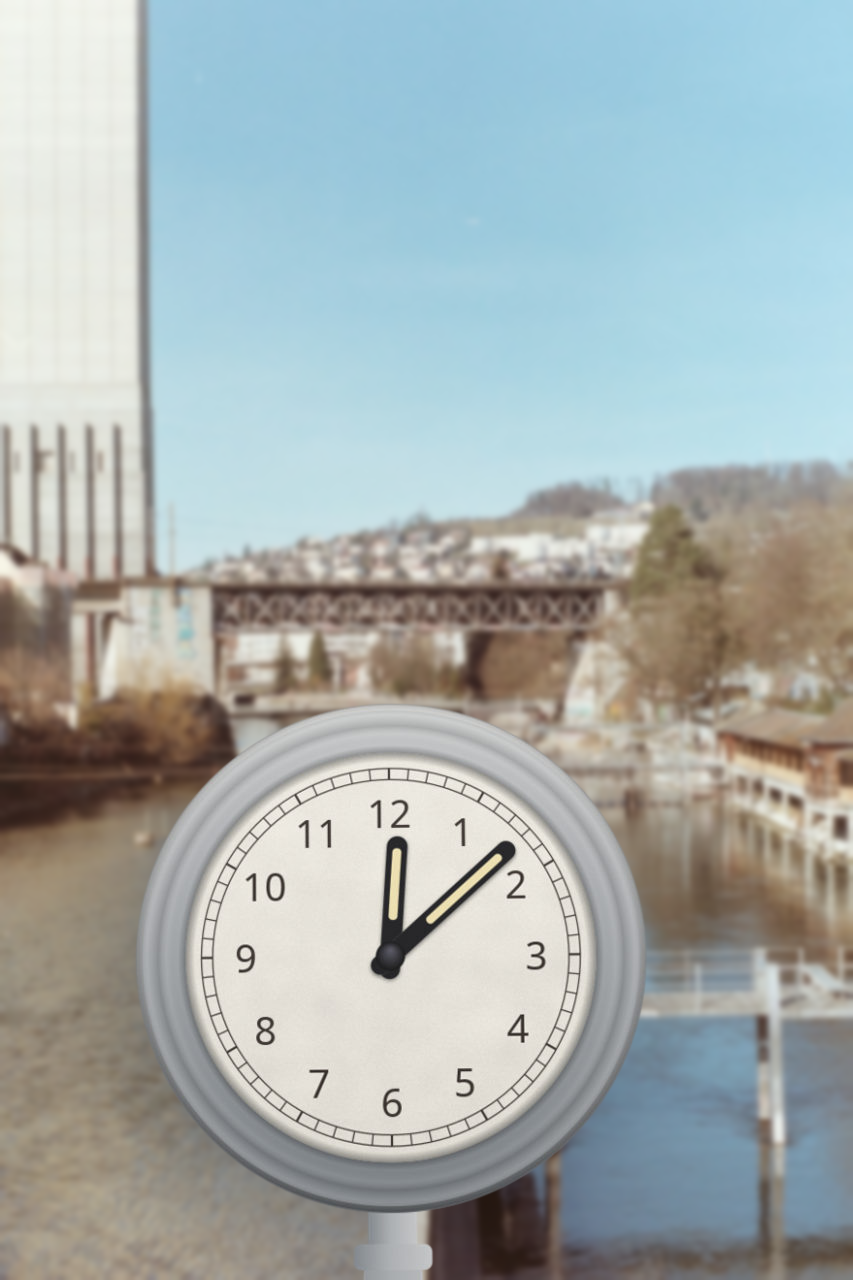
12:08
